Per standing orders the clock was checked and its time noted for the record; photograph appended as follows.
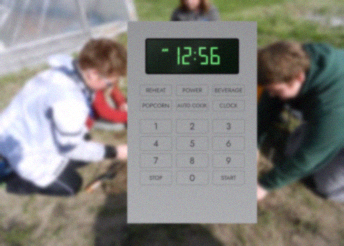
12:56
